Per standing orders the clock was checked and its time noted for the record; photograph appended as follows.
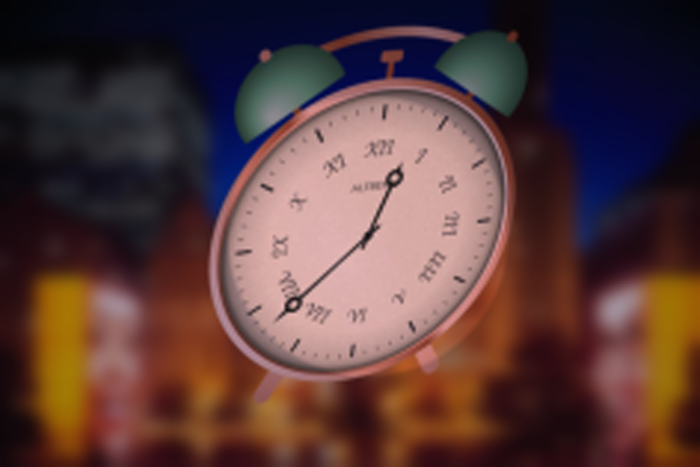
12:38
